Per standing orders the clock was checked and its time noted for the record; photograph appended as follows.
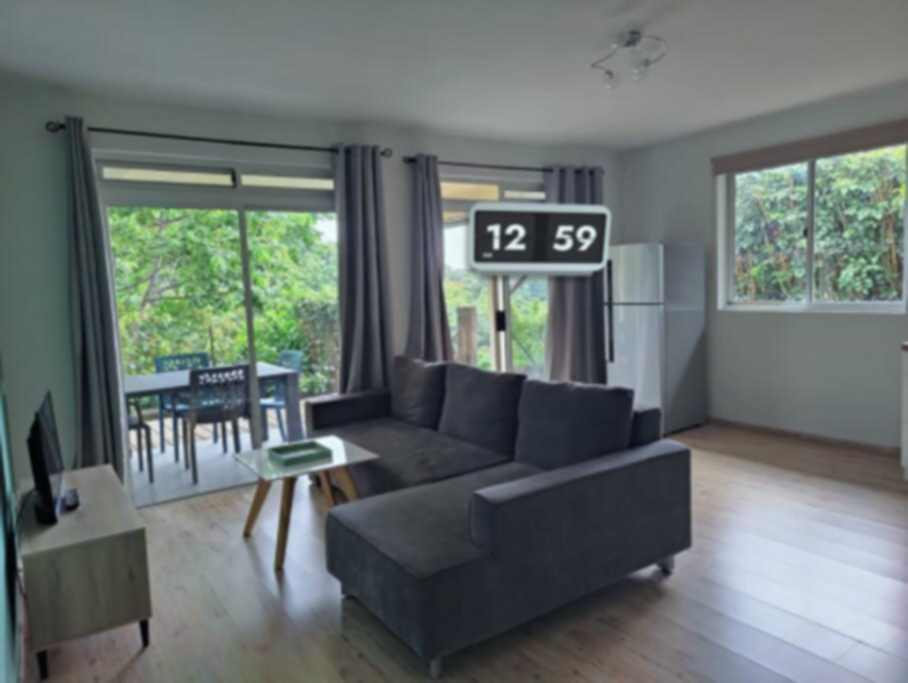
12:59
